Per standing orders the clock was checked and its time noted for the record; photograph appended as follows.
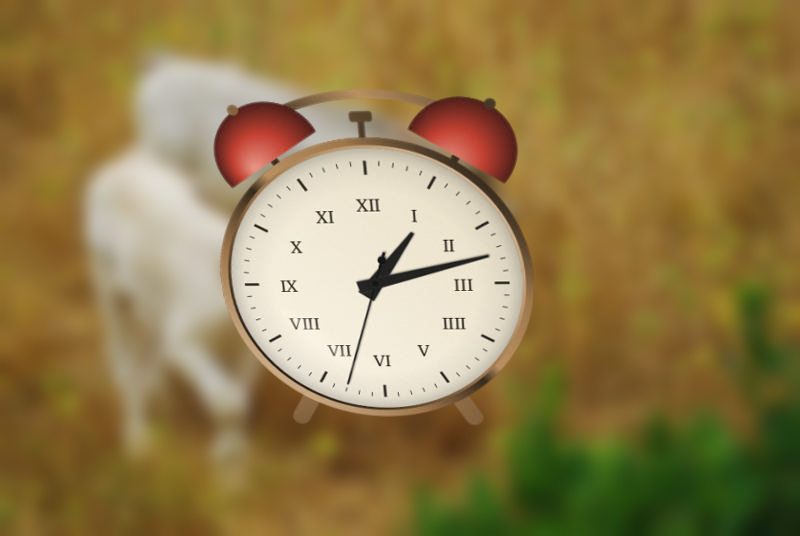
1:12:33
